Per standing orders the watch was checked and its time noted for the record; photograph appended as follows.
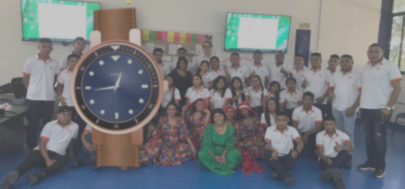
12:44
